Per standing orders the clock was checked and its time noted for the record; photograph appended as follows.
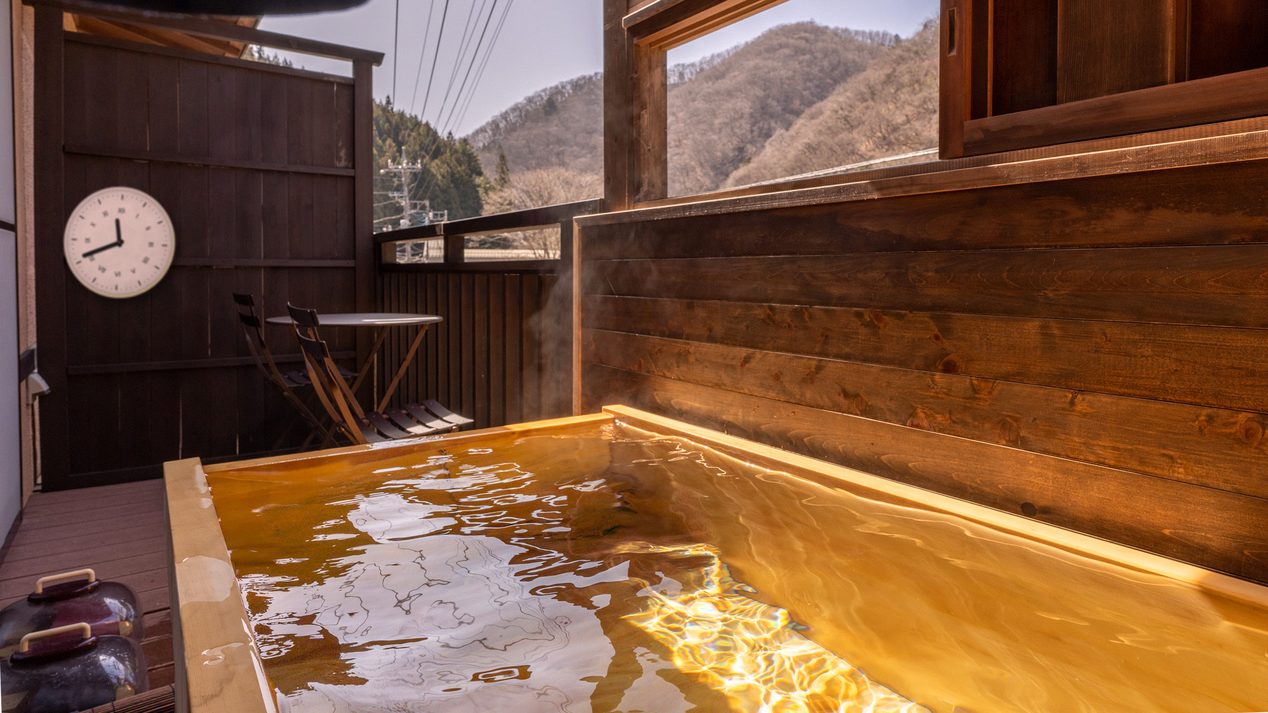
11:41
